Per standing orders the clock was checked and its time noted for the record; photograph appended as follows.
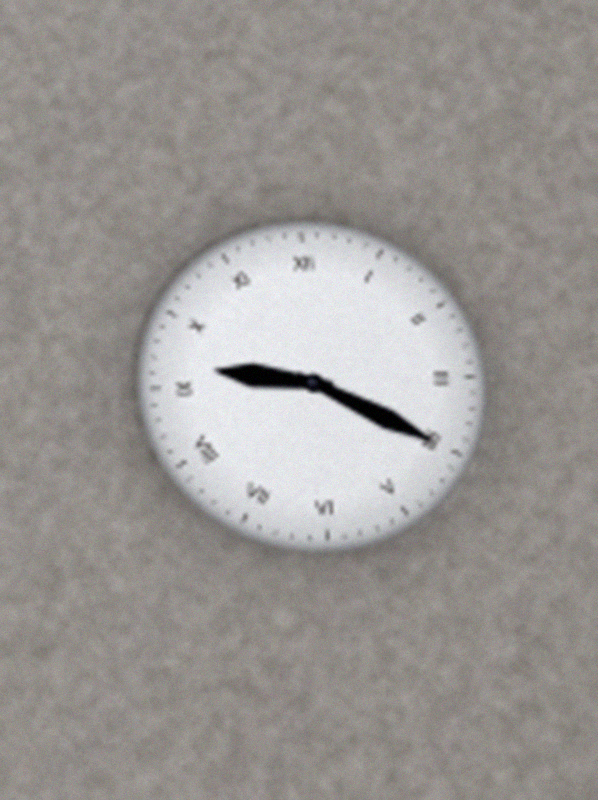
9:20
